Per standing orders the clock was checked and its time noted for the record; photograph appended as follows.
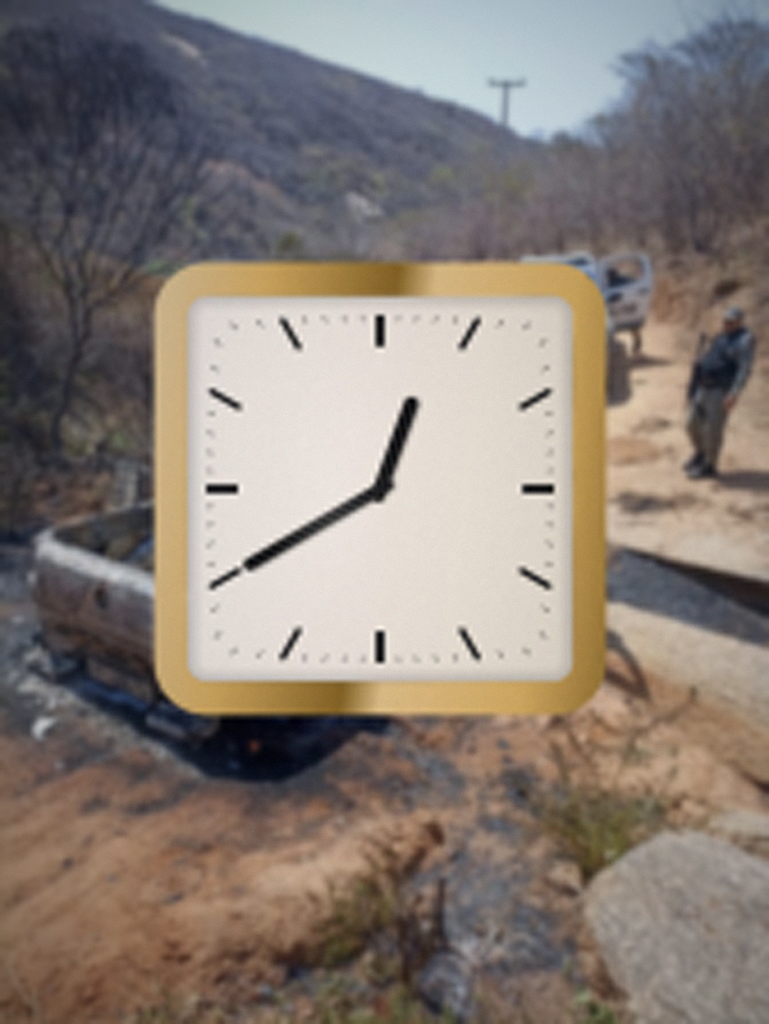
12:40
